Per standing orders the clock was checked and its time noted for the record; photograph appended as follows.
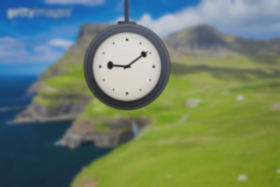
9:09
